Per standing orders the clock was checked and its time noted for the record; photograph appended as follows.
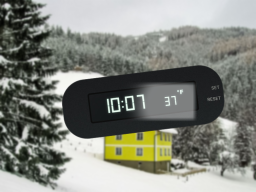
10:07
